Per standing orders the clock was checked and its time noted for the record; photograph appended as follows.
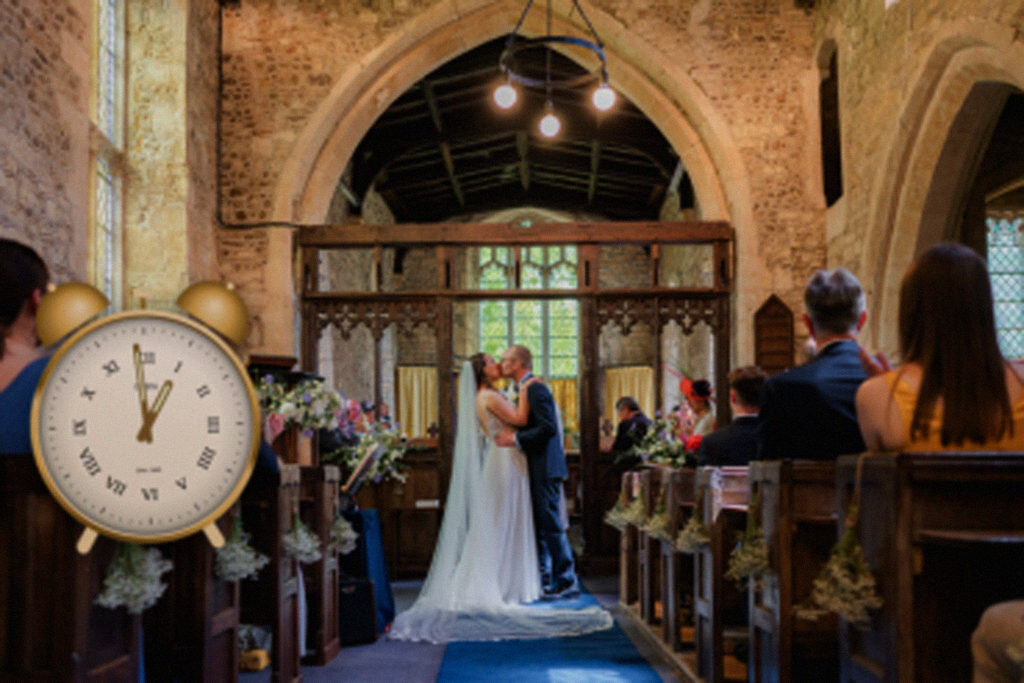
12:59
